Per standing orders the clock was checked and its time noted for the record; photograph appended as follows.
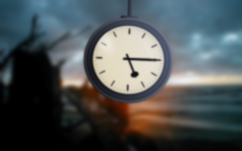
5:15
